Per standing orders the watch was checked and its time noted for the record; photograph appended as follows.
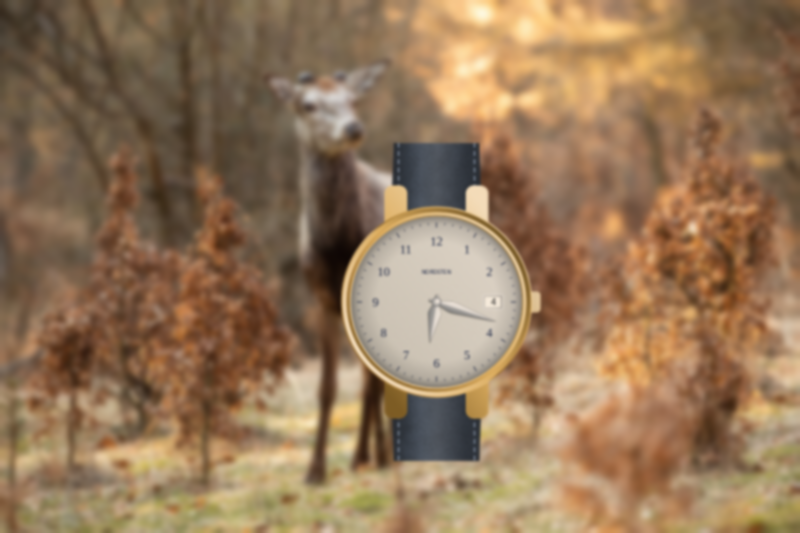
6:18
